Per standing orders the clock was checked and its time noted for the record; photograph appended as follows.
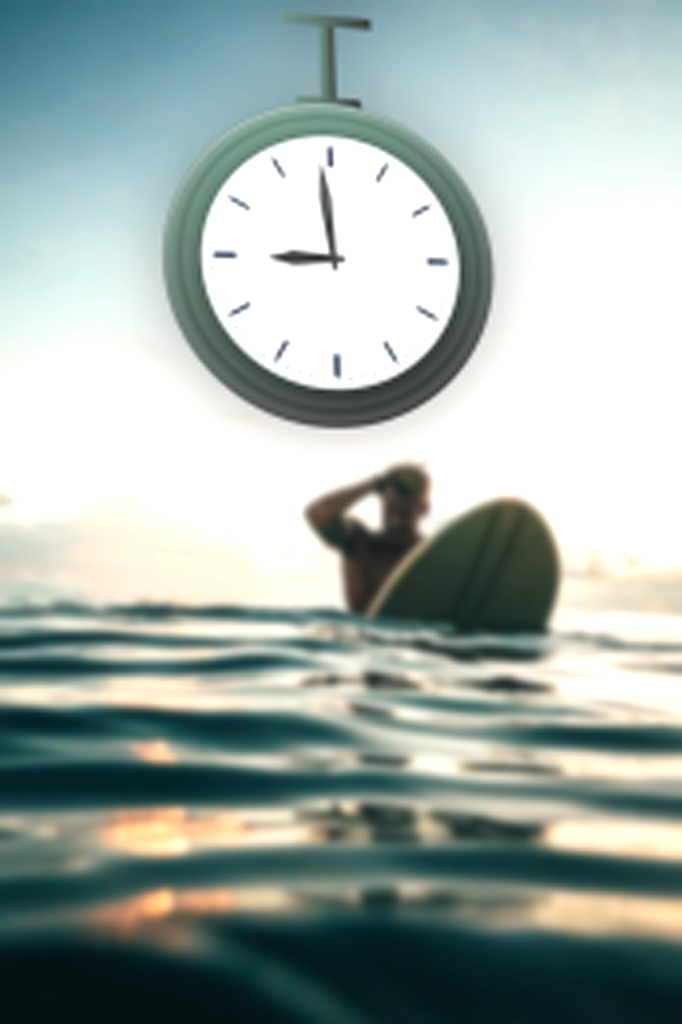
8:59
